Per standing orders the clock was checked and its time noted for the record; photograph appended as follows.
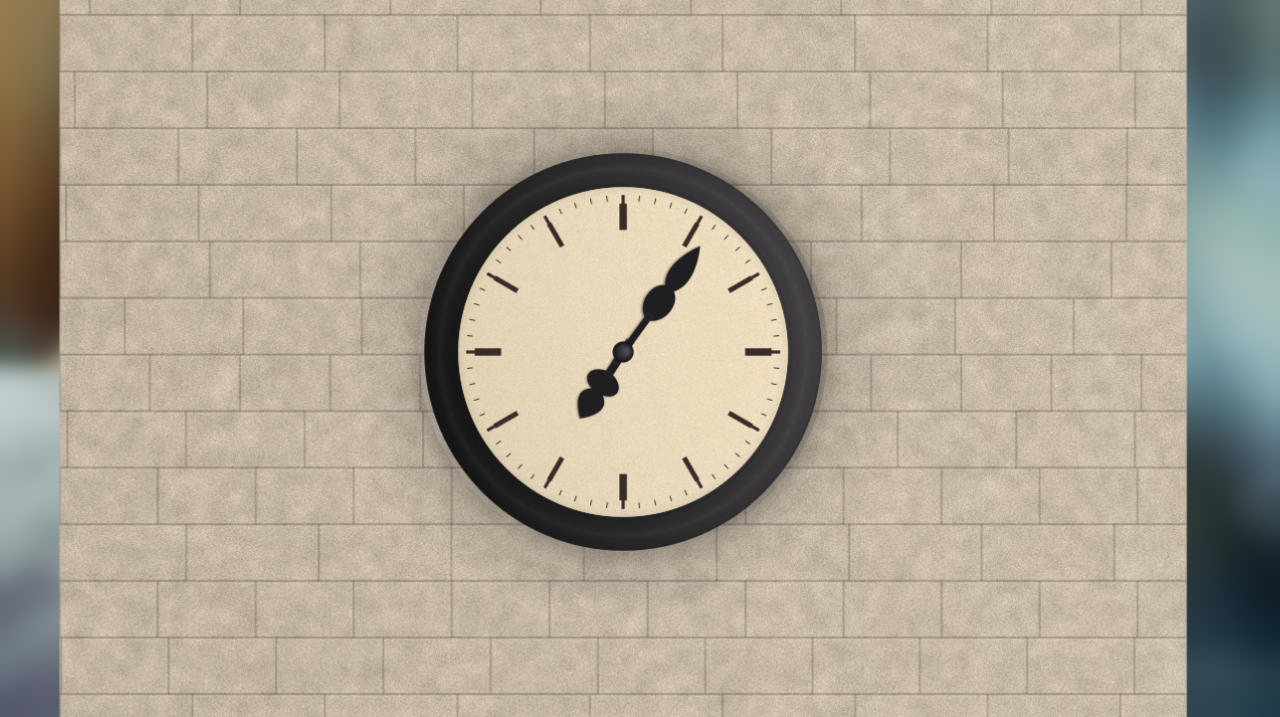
7:06
